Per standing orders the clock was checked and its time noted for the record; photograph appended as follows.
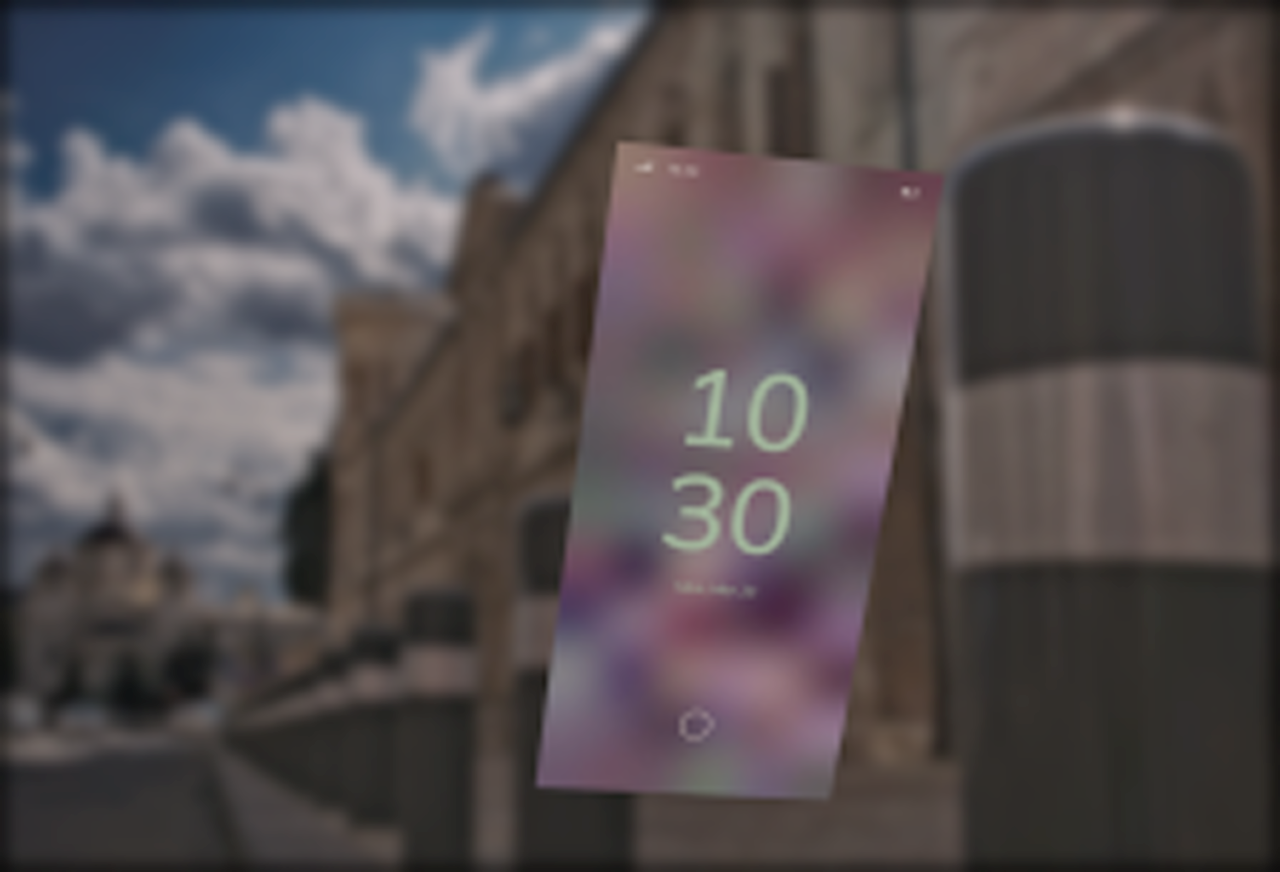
10:30
